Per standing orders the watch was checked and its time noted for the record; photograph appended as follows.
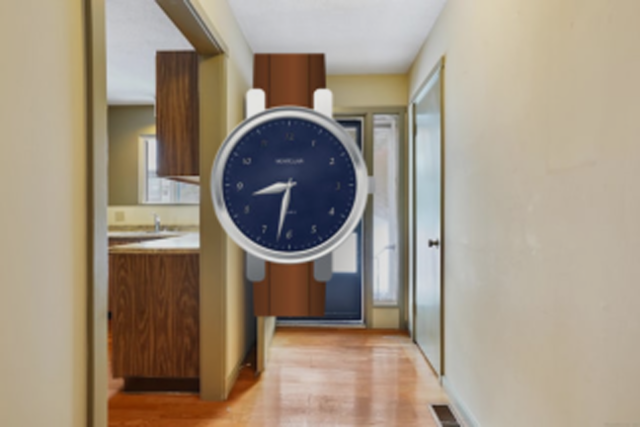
8:32
